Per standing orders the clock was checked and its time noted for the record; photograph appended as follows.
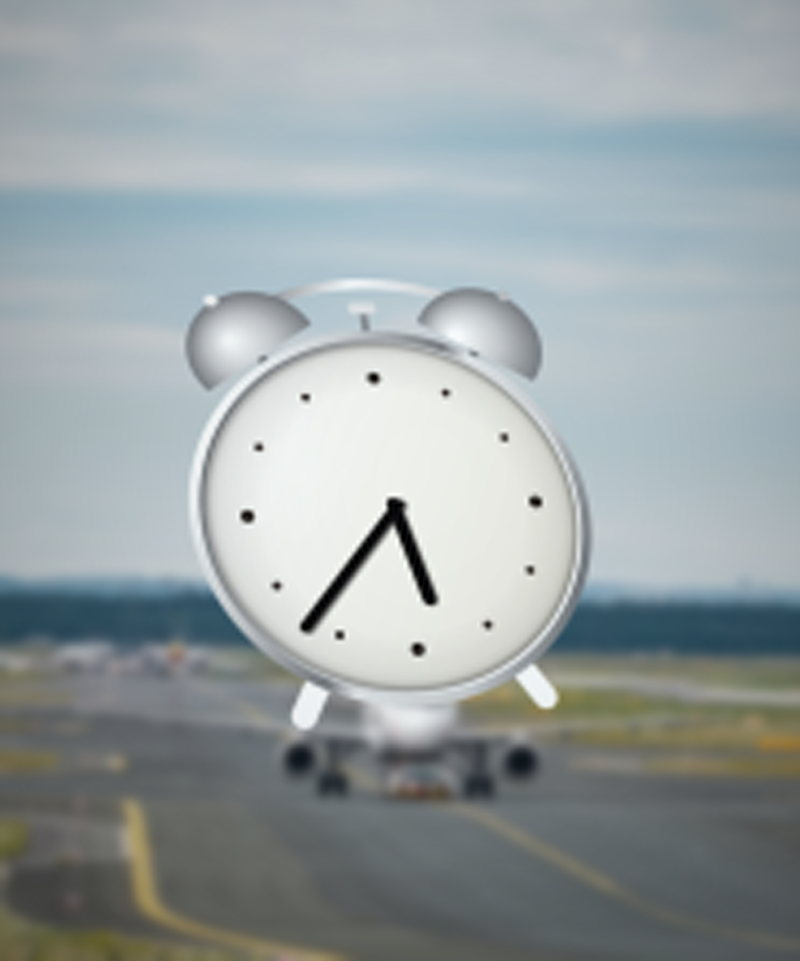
5:37
